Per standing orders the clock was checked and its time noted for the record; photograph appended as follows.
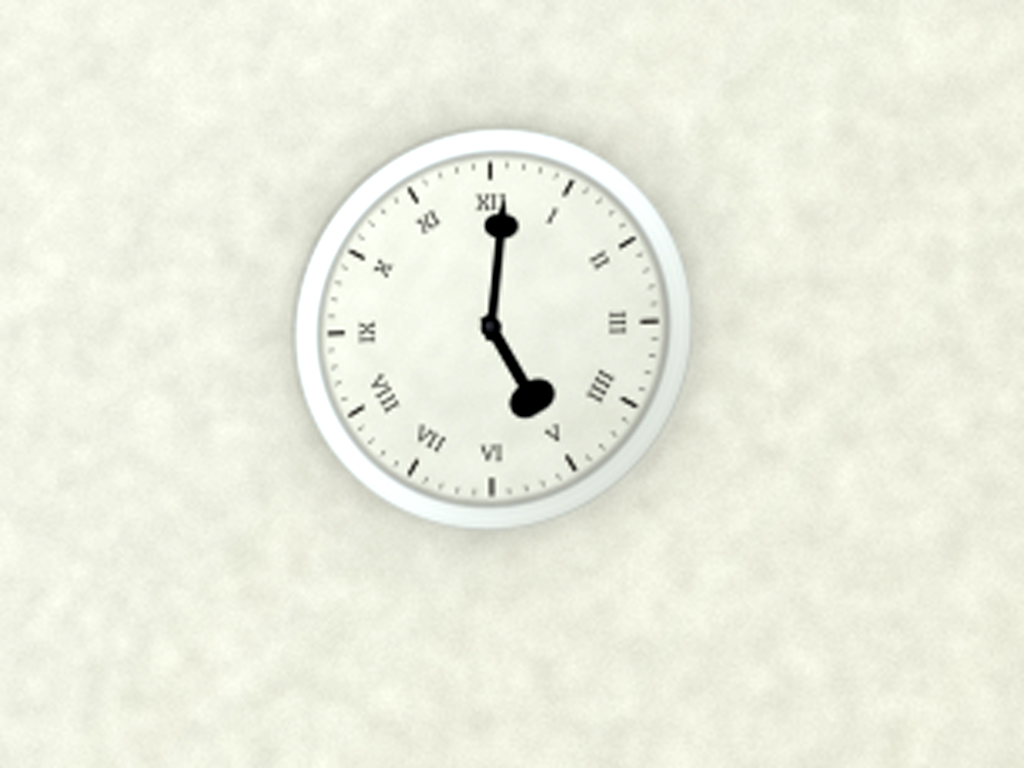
5:01
